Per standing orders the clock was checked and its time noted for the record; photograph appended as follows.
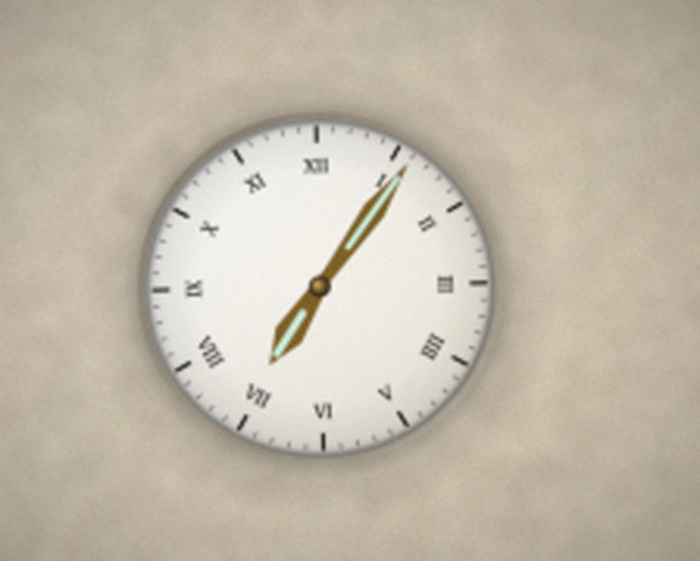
7:06
